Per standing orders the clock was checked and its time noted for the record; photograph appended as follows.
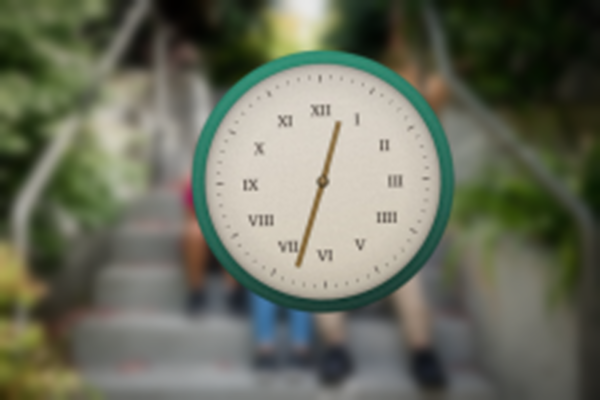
12:33
